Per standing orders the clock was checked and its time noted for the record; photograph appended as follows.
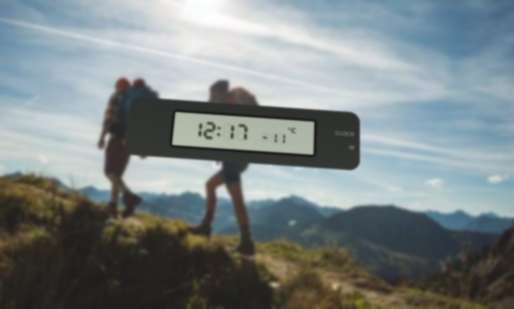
12:17
